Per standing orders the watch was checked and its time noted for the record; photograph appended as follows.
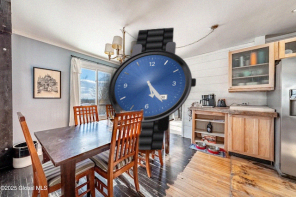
5:24
